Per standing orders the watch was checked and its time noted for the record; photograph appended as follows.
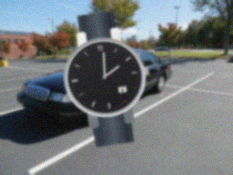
2:01
